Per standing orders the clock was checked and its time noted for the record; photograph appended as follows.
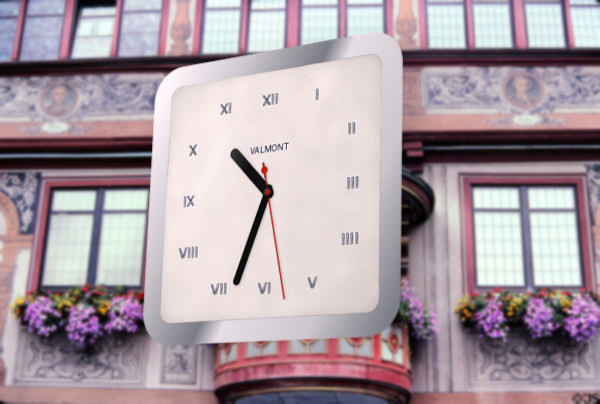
10:33:28
